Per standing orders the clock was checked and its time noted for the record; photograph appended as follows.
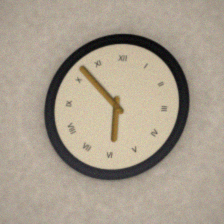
5:52
